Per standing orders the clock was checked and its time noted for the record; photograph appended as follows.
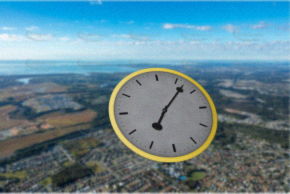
7:07
